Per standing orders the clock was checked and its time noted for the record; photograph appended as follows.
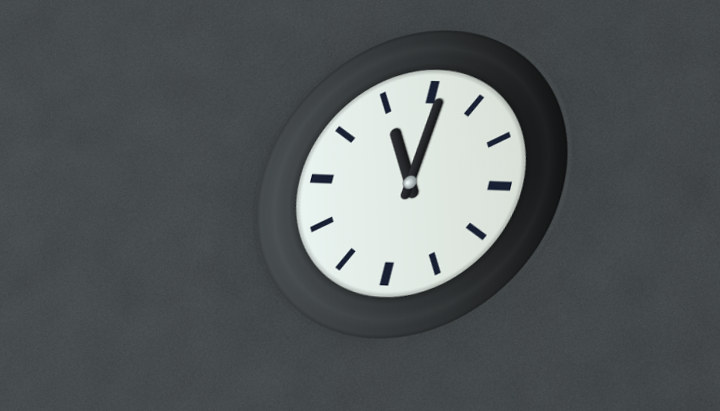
11:01
